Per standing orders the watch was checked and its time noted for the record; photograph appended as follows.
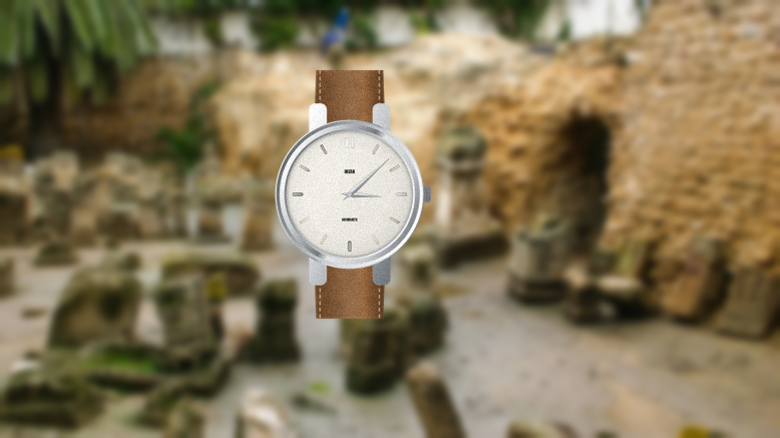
3:08
